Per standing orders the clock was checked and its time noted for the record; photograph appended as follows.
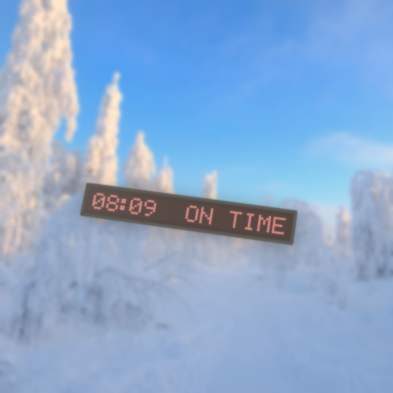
8:09
